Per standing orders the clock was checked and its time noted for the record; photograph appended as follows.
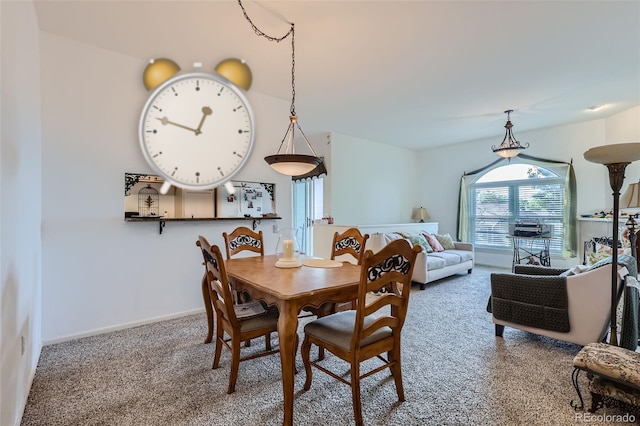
12:48
